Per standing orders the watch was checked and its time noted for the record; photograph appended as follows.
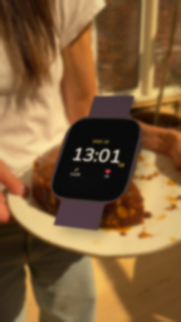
13:01
